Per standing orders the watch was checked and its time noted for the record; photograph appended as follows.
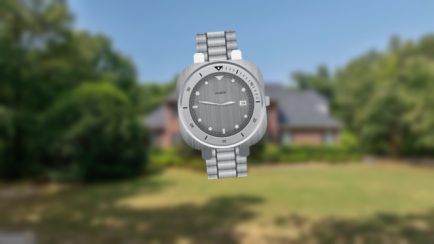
2:47
